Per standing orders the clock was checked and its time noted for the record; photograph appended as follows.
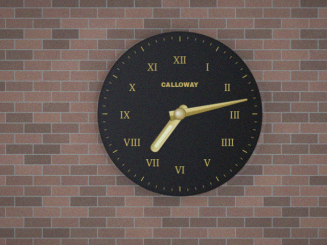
7:13
